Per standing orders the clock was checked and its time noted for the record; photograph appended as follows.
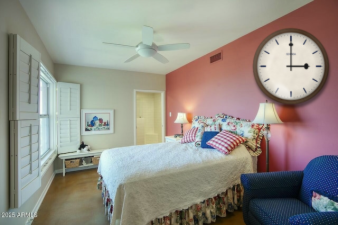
3:00
